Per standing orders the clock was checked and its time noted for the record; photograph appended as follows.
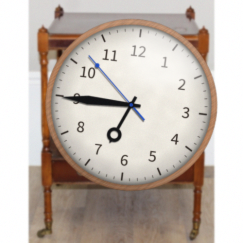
6:44:52
